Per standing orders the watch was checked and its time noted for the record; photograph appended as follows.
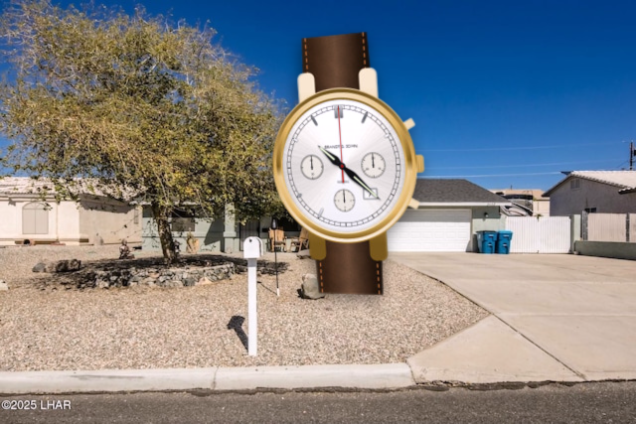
10:22
